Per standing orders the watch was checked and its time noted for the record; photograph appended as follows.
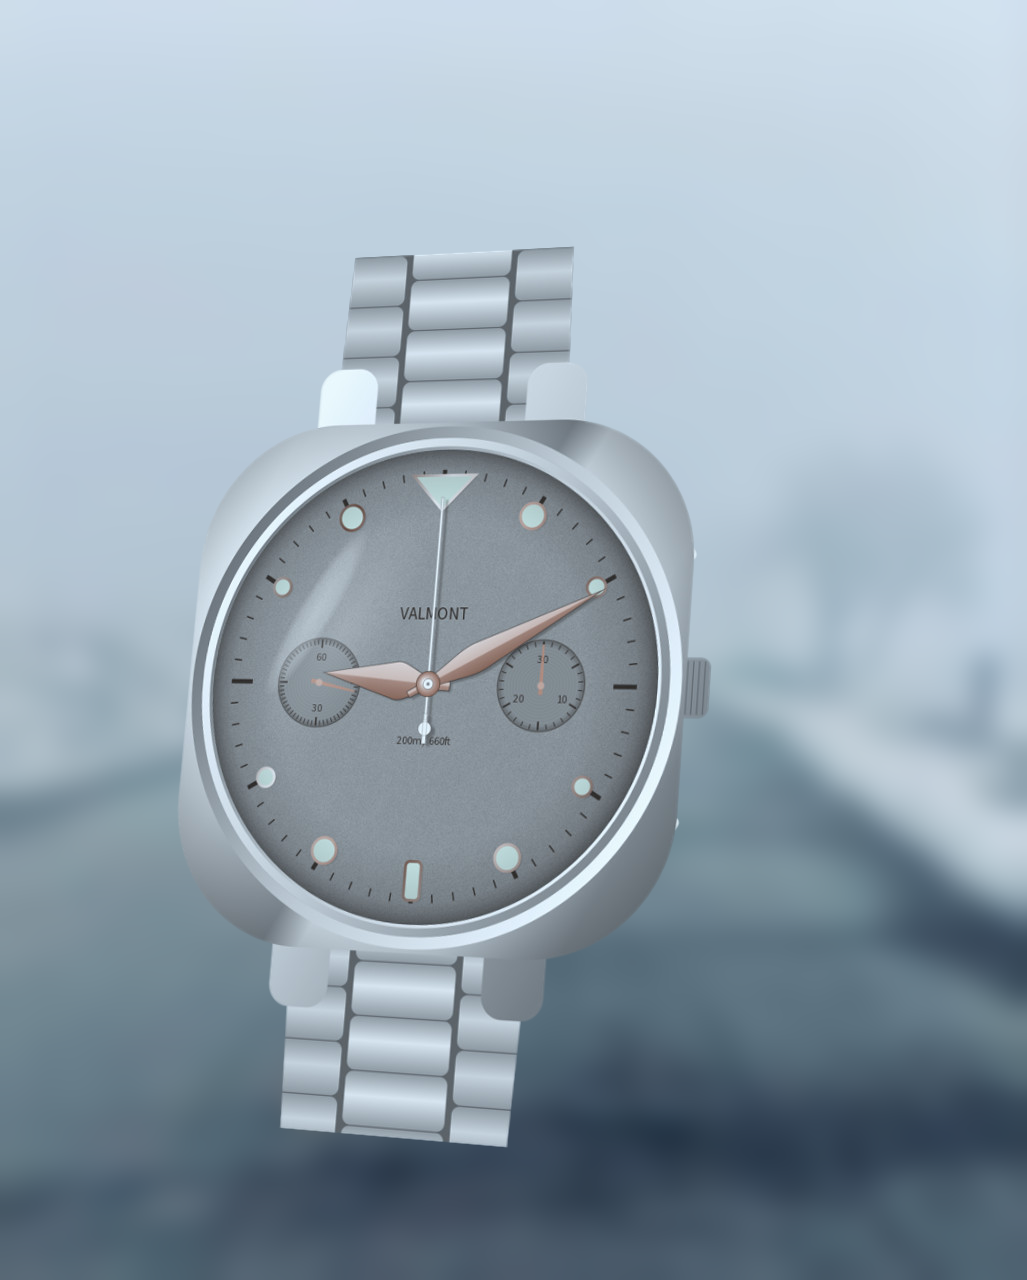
9:10:17
